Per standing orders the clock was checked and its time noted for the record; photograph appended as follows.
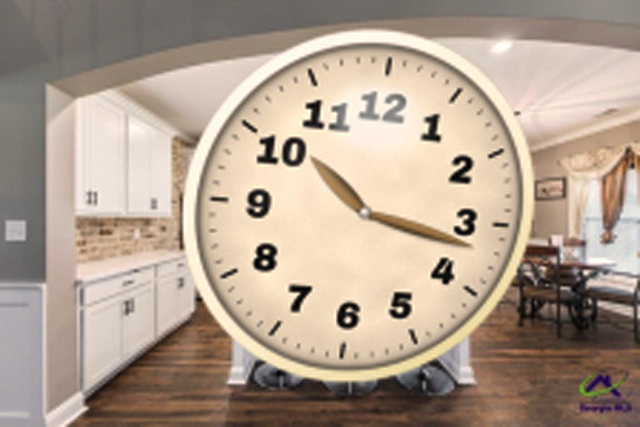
10:17
